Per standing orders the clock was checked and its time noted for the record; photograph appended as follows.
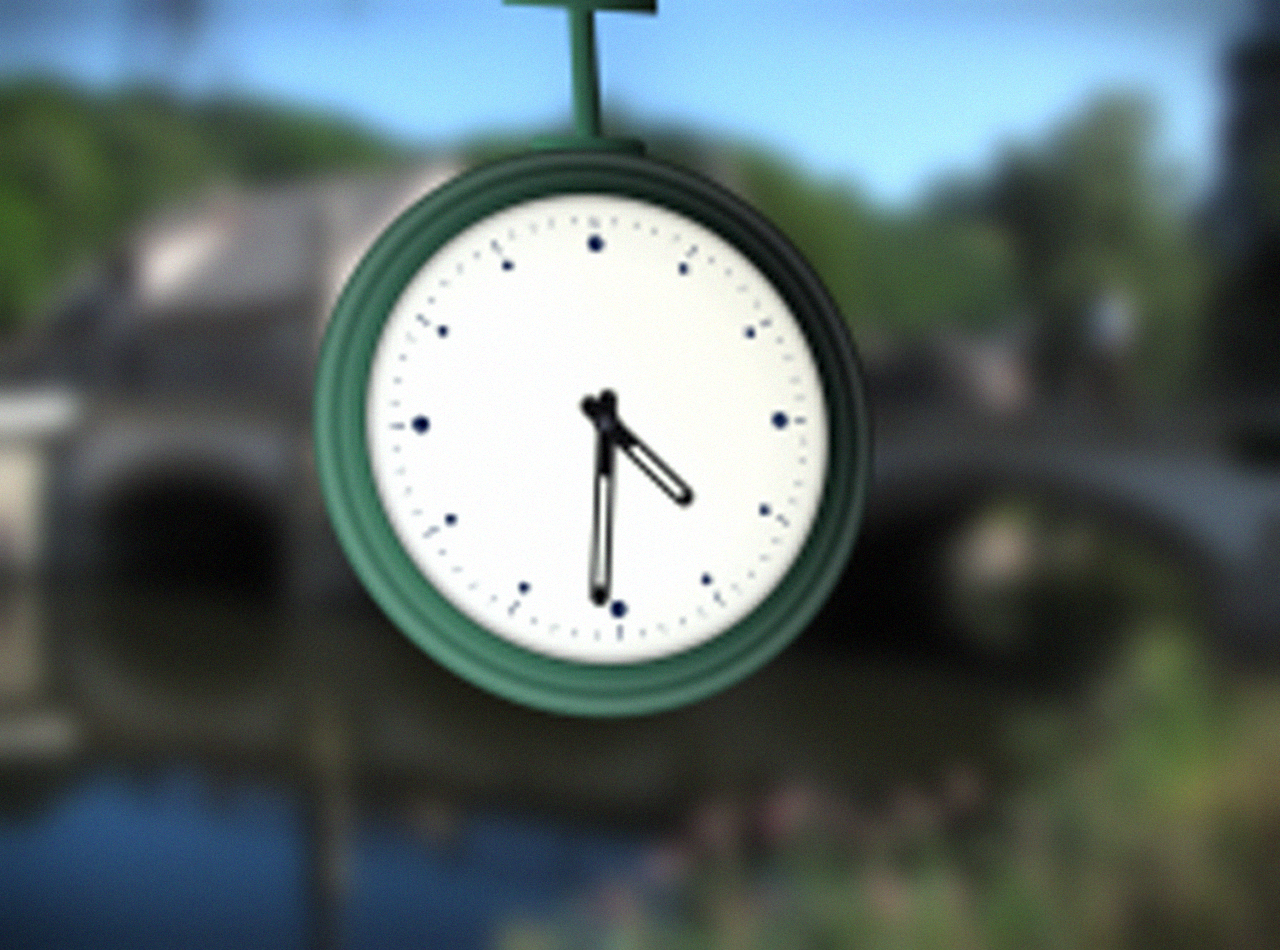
4:31
